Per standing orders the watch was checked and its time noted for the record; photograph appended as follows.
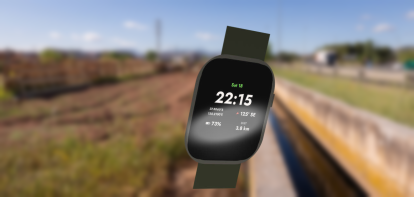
22:15
